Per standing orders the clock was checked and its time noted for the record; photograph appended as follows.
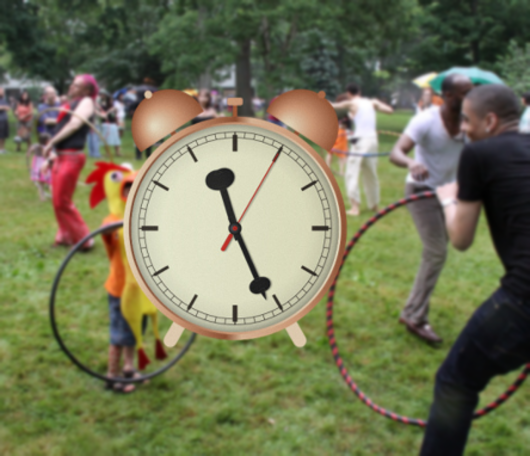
11:26:05
